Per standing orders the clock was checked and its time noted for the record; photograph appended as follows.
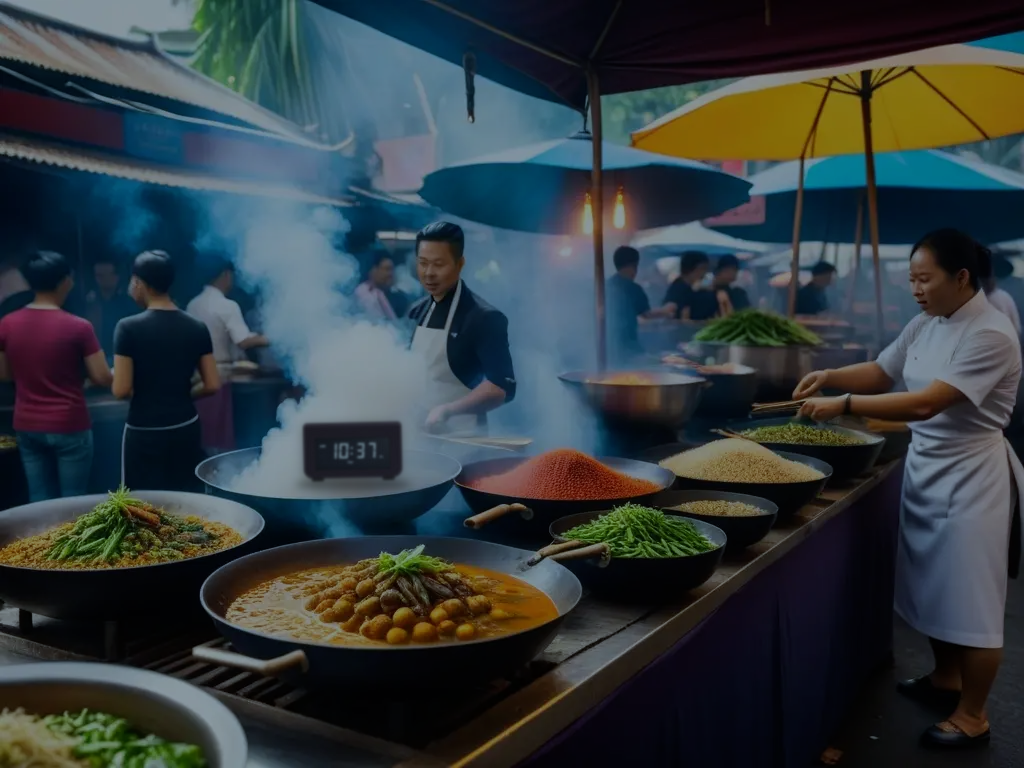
10:37
